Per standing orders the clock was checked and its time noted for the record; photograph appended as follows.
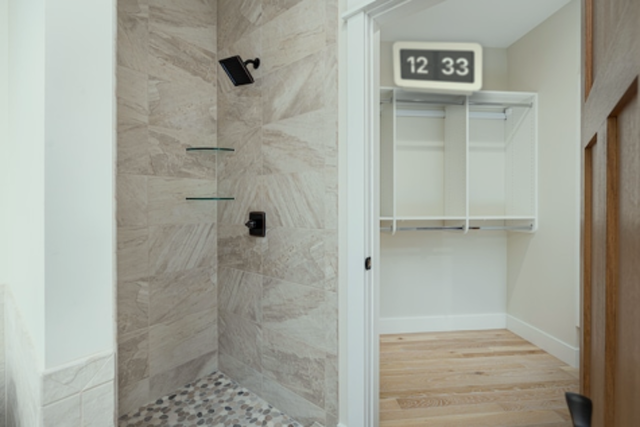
12:33
